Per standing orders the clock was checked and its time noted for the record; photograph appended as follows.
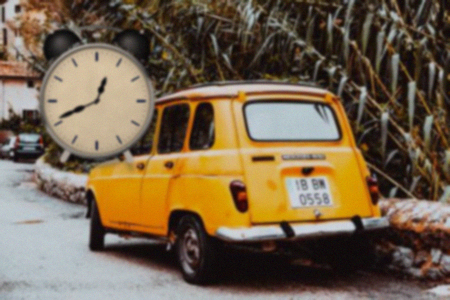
12:41
